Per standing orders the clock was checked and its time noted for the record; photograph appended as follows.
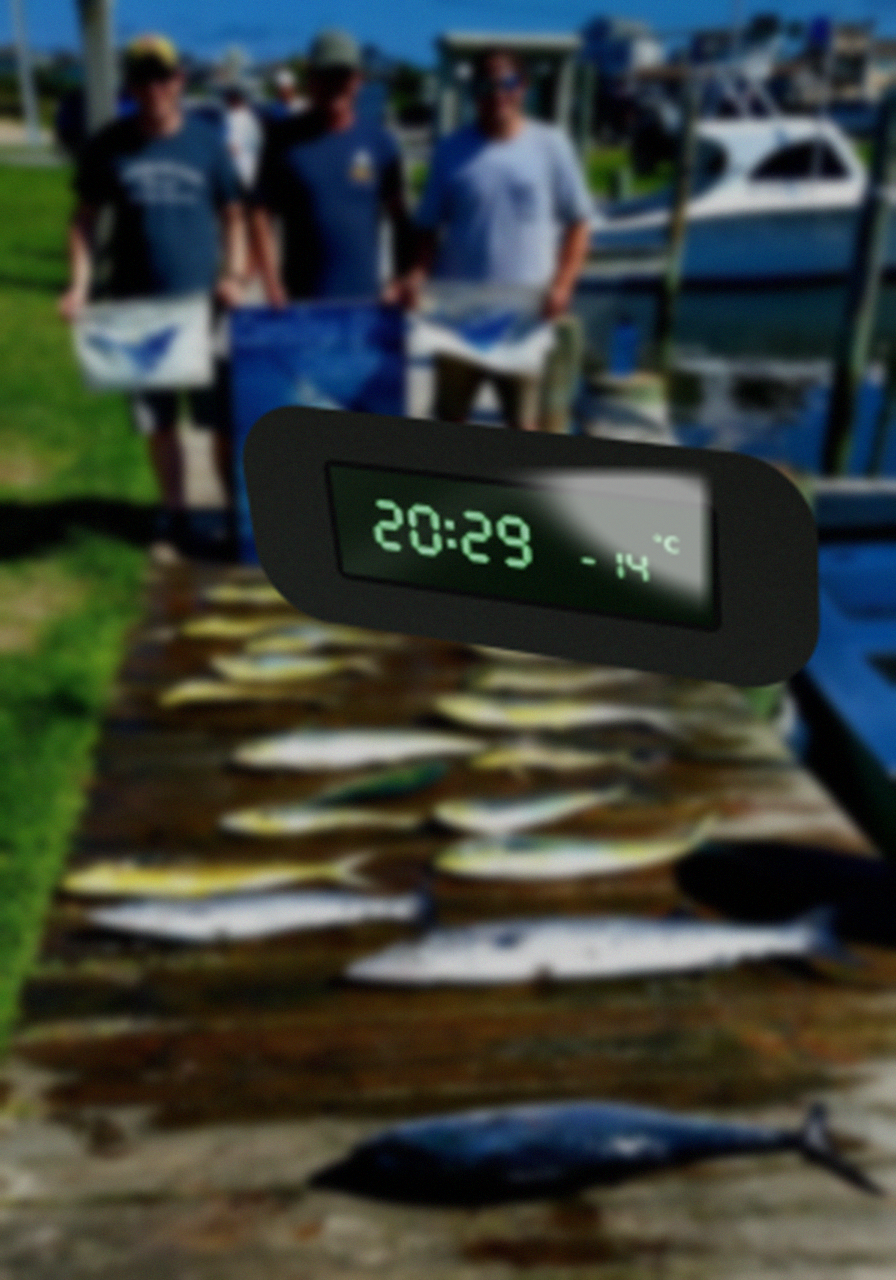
20:29
